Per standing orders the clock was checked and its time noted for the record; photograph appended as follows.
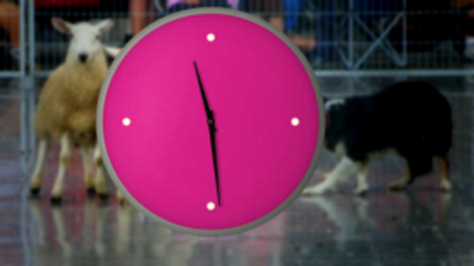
11:29
